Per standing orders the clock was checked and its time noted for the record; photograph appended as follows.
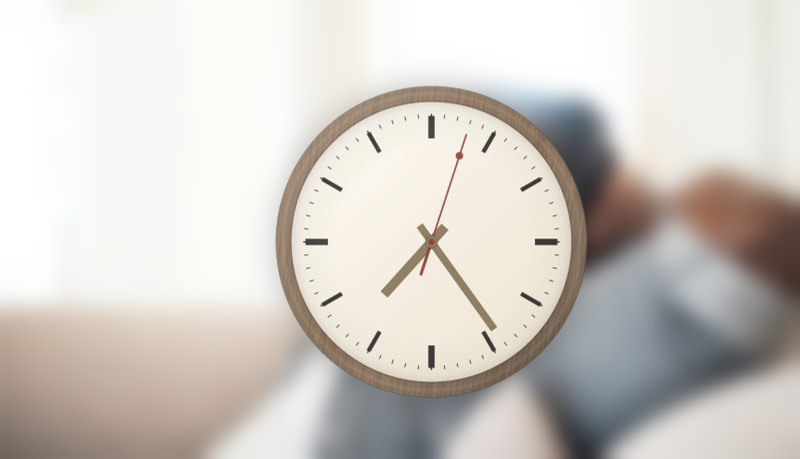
7:24:03
